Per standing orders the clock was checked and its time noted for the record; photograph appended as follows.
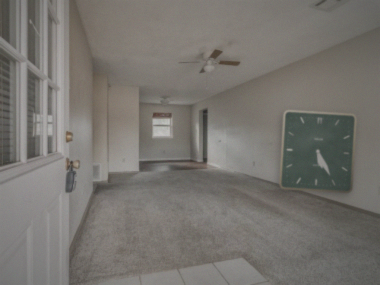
5:25
